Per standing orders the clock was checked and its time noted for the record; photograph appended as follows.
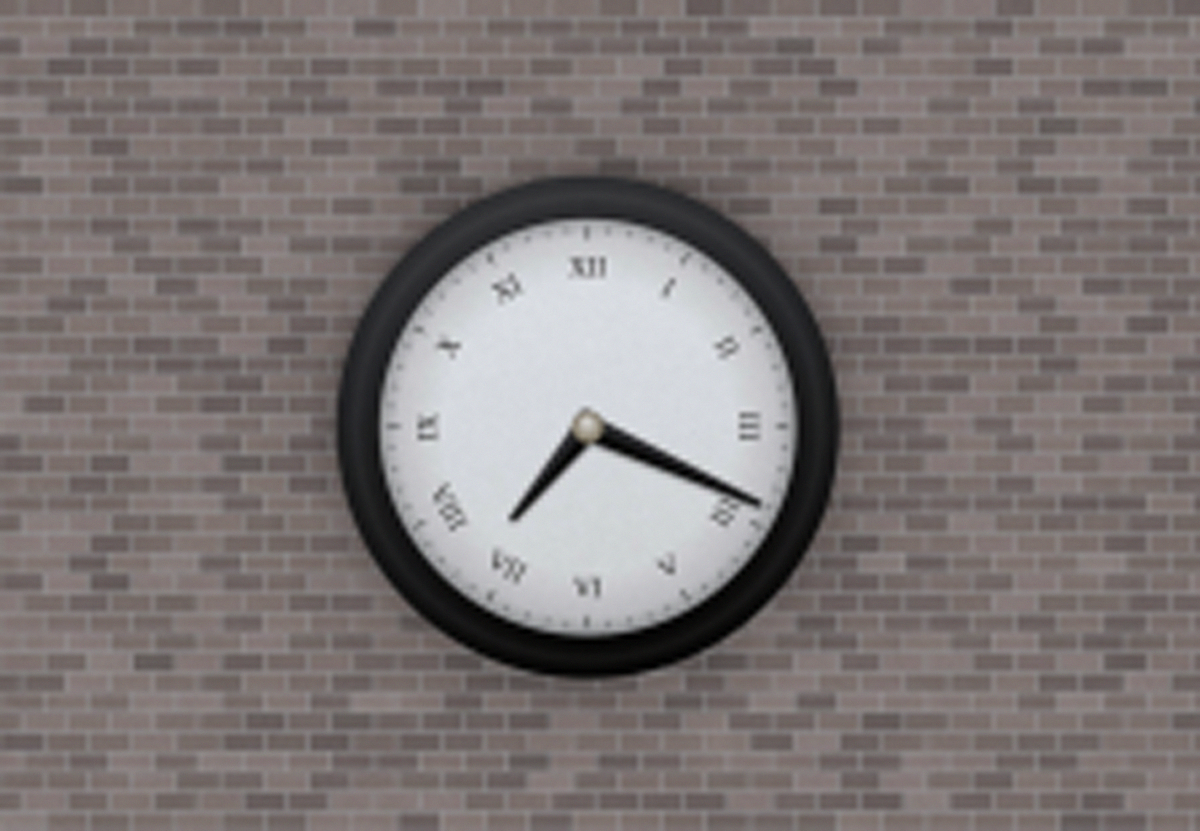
7:19
